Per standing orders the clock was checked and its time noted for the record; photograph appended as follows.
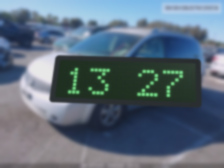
13:27
